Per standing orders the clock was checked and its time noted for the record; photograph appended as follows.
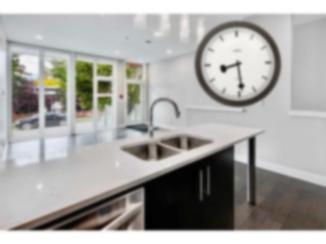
8:29
